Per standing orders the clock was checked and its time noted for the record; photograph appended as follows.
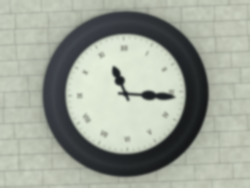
11:16
